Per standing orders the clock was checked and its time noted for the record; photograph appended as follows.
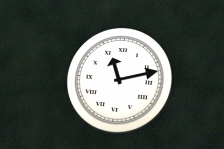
11:12
